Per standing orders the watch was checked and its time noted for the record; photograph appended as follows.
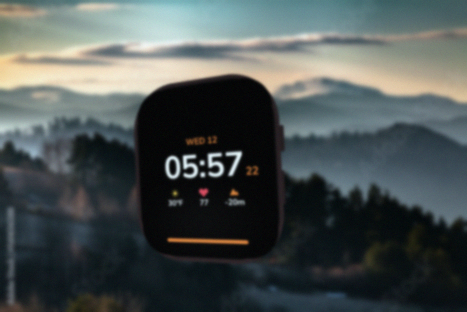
5:57
